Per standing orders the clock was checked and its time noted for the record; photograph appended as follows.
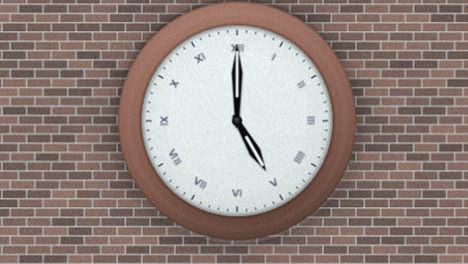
5:00
